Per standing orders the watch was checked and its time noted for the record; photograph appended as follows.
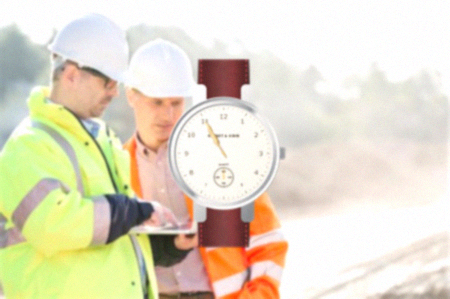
10:55
